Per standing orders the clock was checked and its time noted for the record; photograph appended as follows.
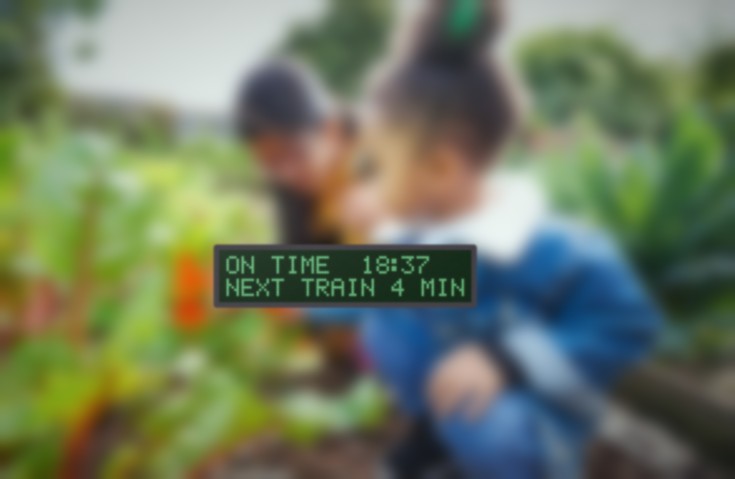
18:37
